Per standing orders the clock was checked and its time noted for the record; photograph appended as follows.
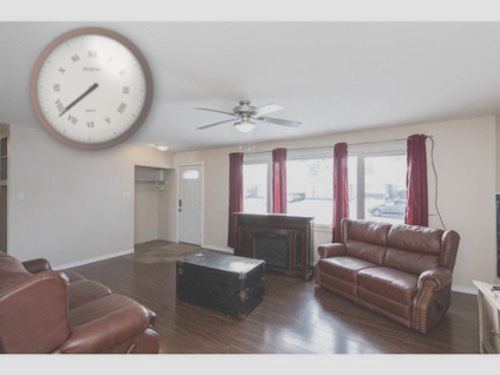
7:38
